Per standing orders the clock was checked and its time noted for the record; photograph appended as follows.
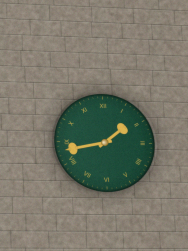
1:43
